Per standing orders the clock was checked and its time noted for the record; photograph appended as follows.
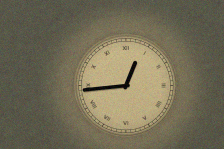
12:44
